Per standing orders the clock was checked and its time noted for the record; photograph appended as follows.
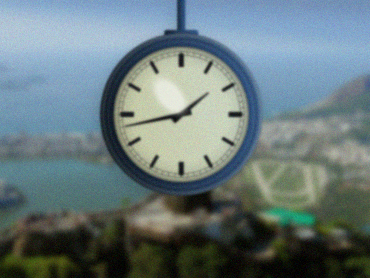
1:43
